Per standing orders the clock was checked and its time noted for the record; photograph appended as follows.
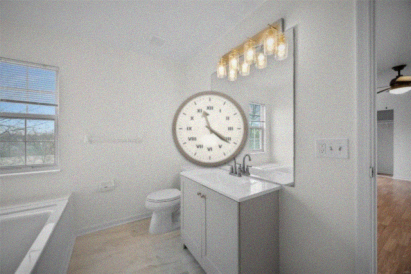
11:21
